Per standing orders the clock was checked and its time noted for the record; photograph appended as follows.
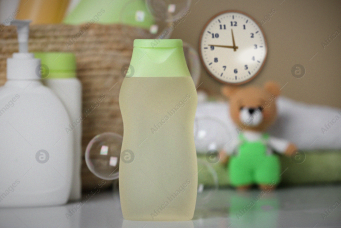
11:46
